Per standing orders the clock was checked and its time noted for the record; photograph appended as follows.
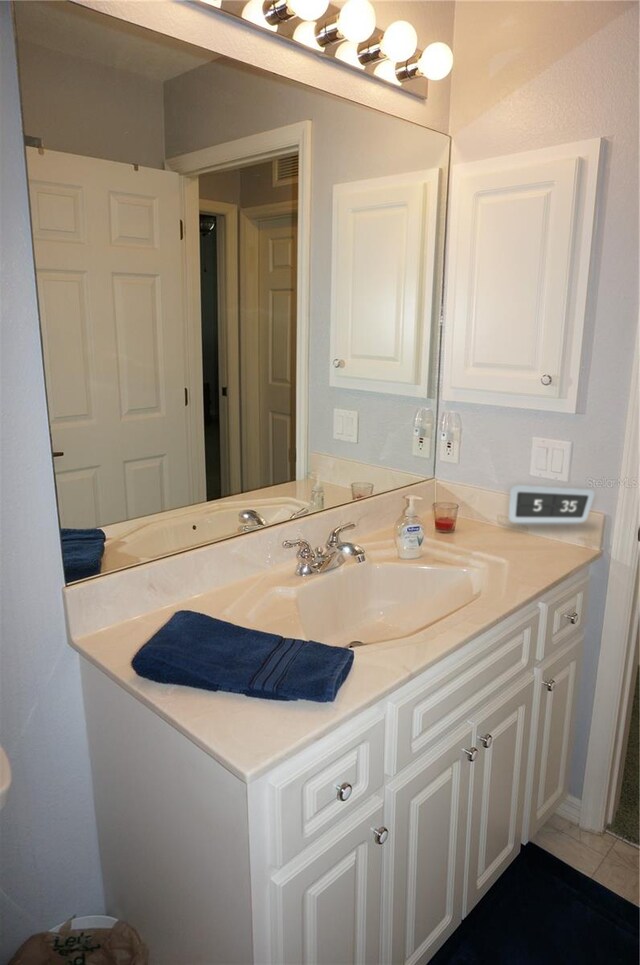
5:35
